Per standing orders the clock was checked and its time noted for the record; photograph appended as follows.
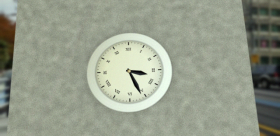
3:26
